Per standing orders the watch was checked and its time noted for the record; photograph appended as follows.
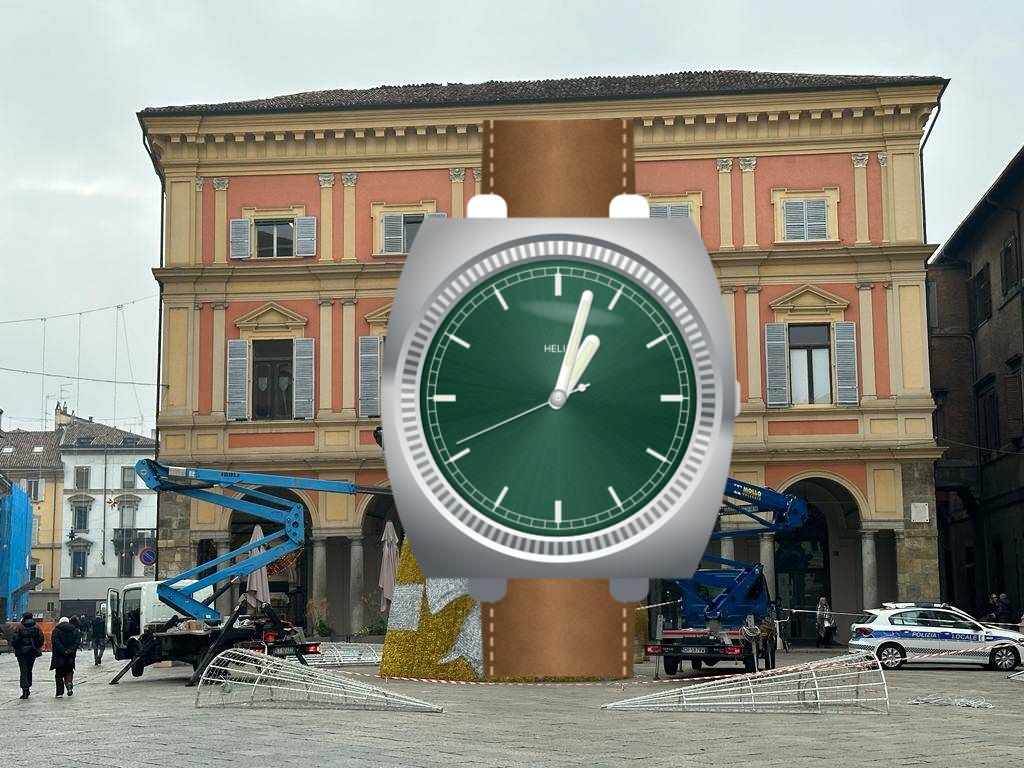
1:02:41
